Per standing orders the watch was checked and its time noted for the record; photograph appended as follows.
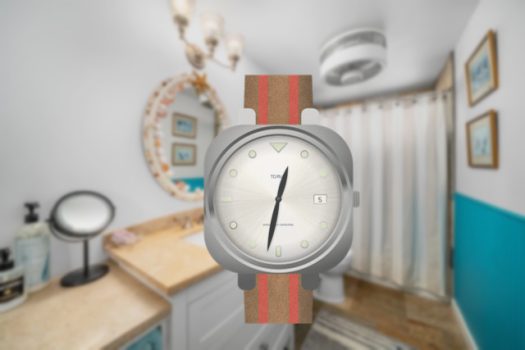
12:32
